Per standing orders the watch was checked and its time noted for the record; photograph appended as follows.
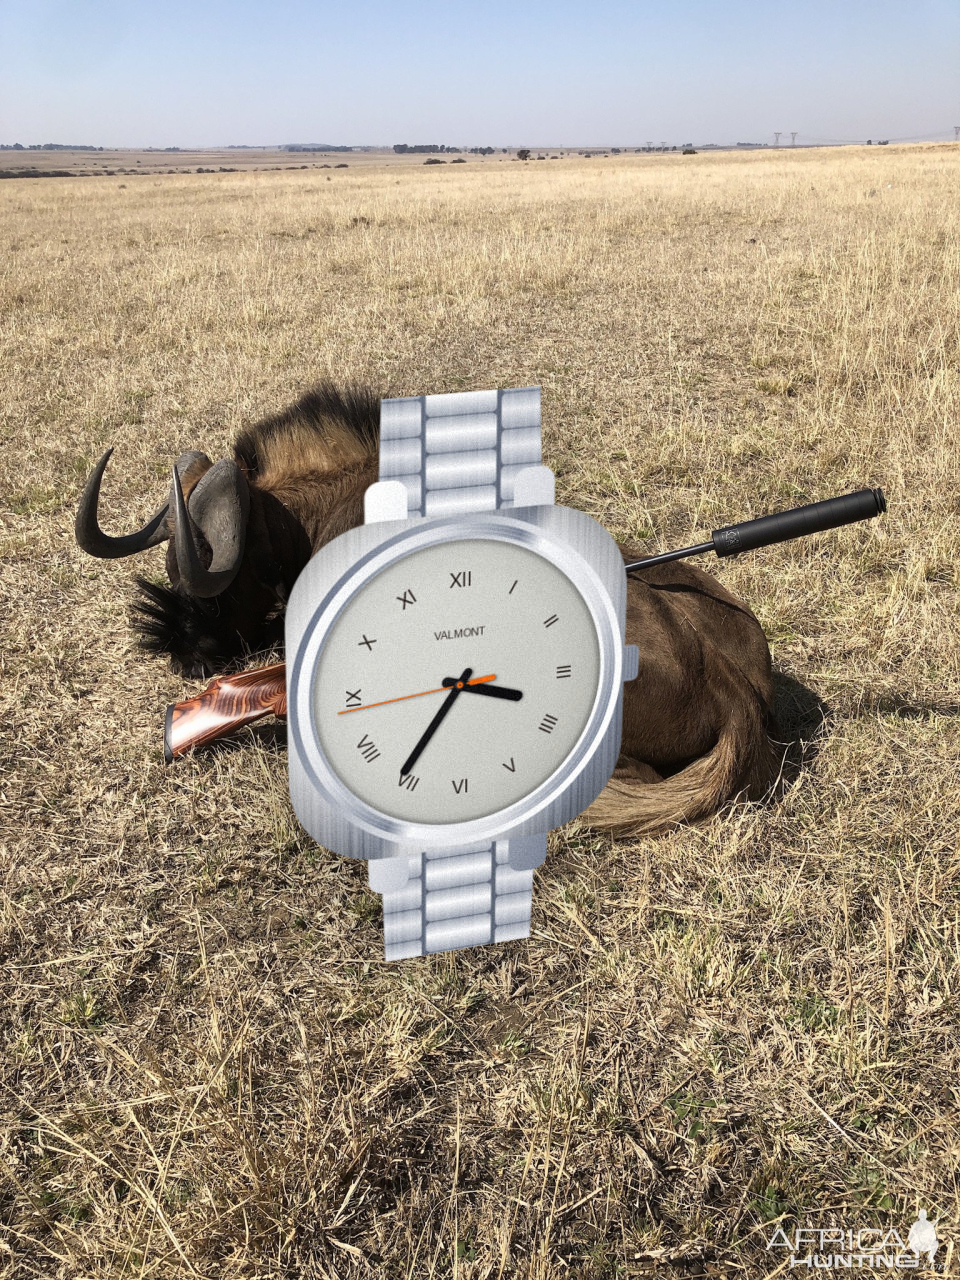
3:35:44
